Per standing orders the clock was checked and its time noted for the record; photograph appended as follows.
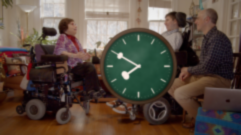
7:50
